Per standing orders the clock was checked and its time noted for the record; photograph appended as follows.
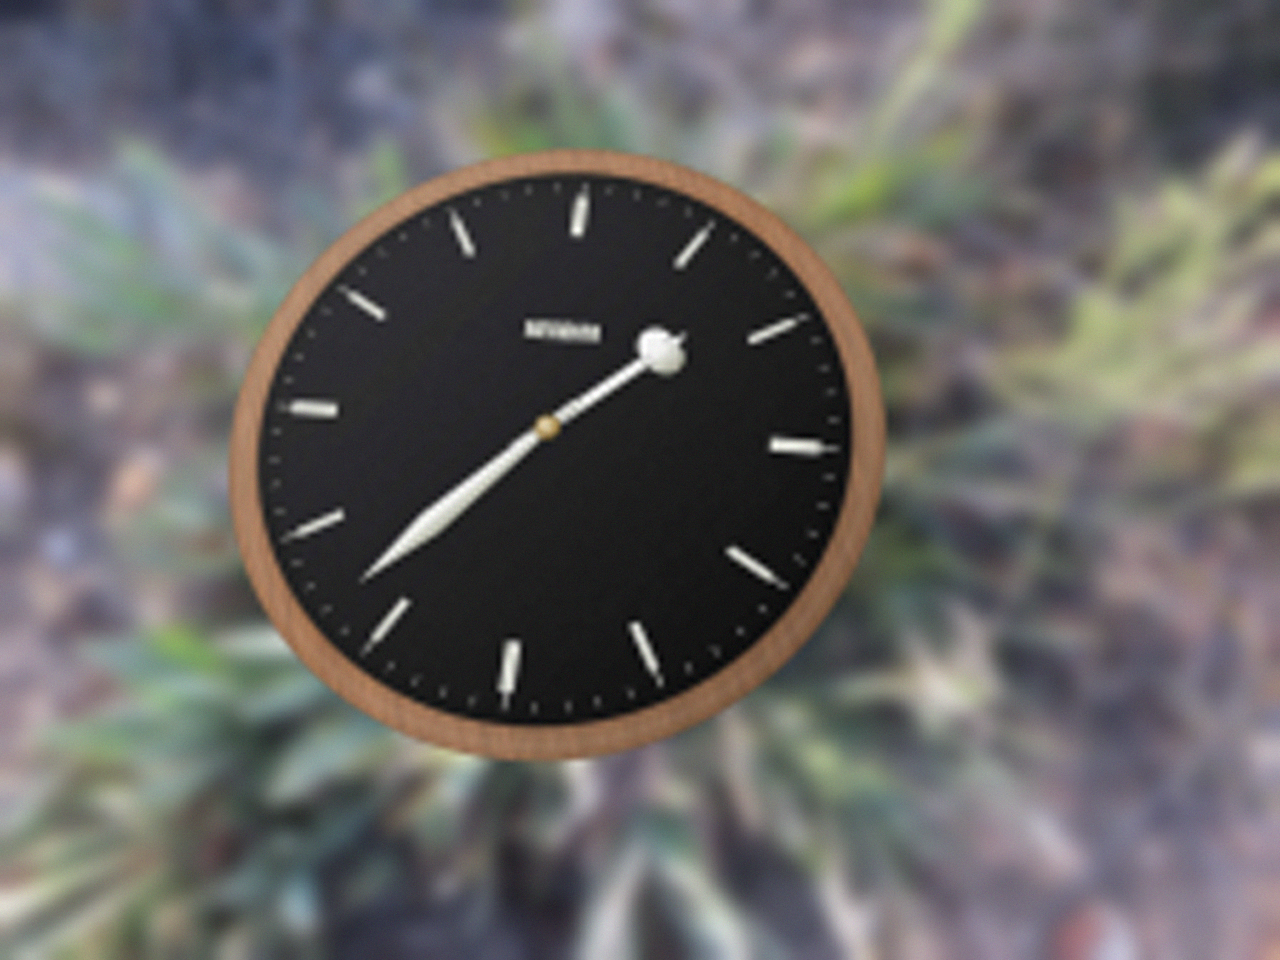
1:37
